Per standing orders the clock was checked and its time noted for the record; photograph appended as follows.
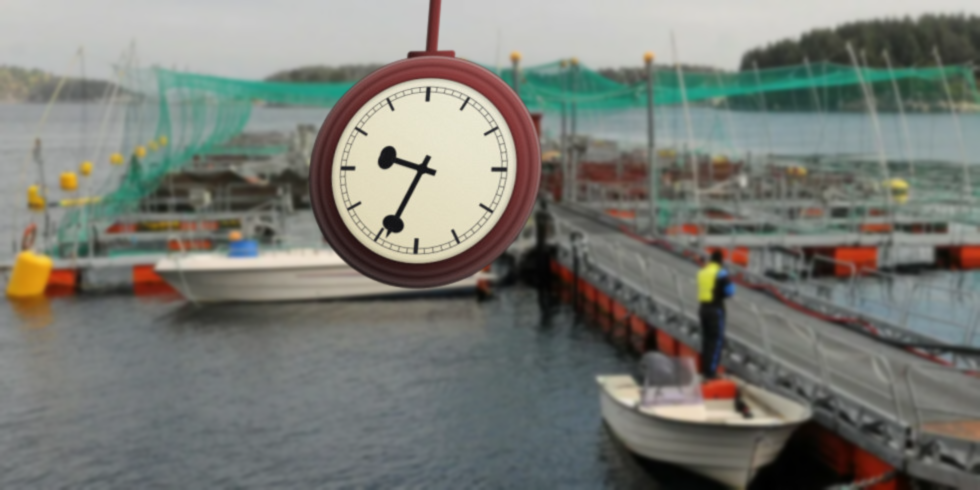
9:34
